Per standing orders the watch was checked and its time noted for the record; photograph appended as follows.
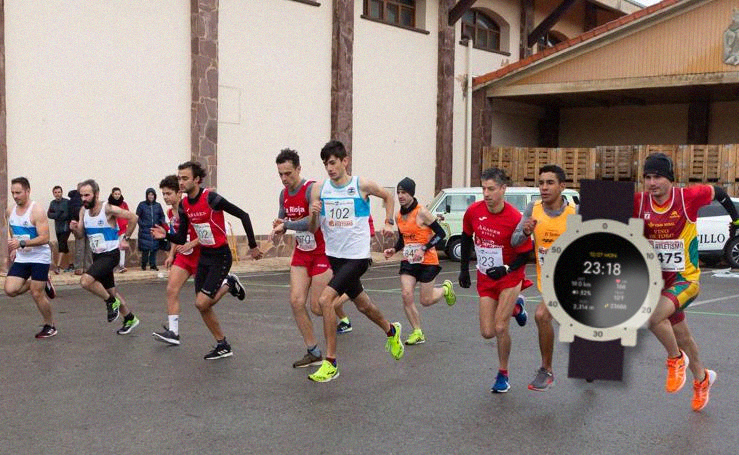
23:18
